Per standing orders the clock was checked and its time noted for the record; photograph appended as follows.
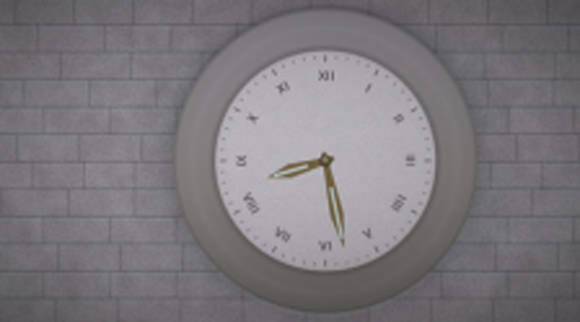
8:28
